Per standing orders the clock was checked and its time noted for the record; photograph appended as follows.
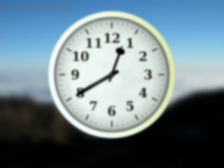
12:40
